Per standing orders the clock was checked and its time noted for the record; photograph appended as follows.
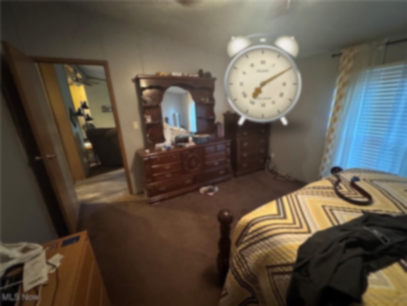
7:10
